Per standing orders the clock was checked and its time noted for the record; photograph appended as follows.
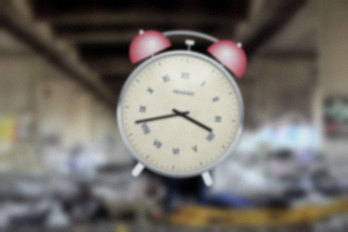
3:42
